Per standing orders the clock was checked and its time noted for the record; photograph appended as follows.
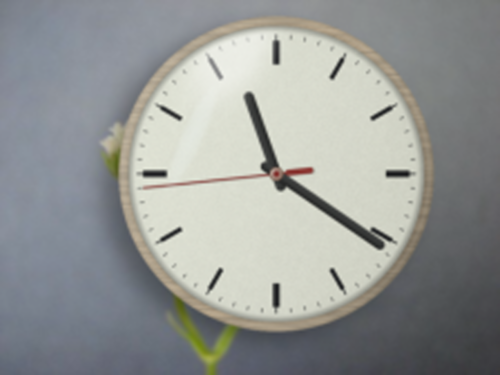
11:20:44
